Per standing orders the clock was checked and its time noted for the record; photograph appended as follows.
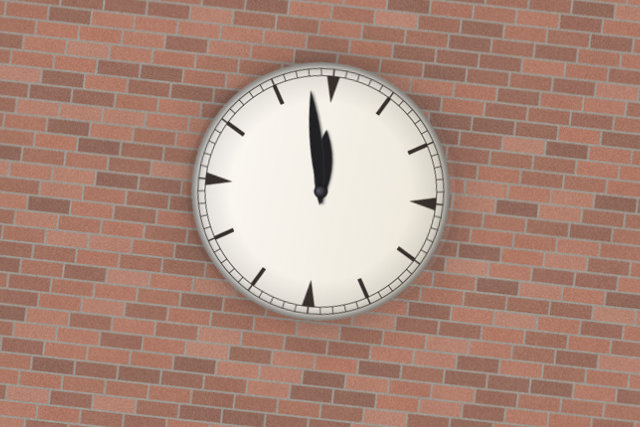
11:58
